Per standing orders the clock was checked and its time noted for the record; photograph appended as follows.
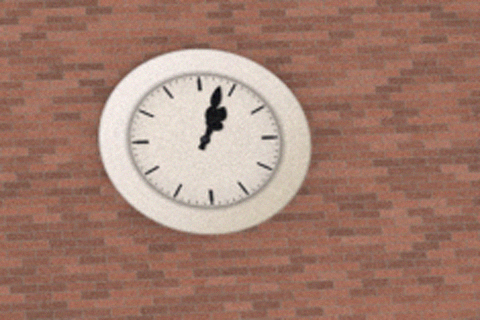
1:03
